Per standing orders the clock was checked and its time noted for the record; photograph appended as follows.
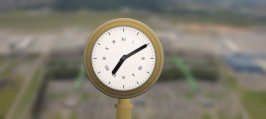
7:10
